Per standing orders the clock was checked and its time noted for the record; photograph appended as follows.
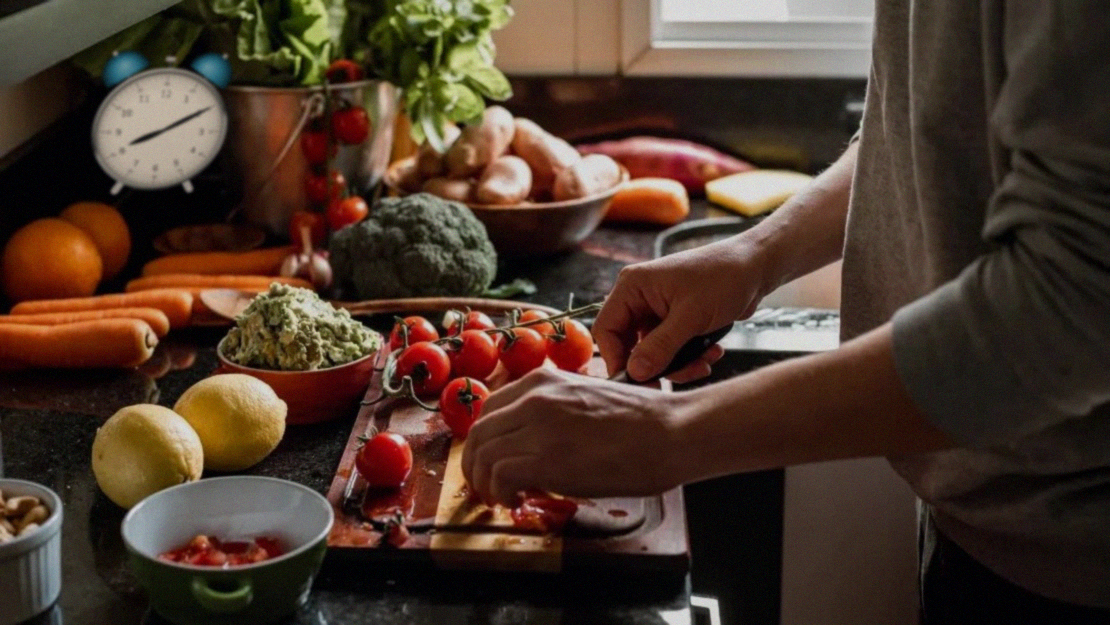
8:10
